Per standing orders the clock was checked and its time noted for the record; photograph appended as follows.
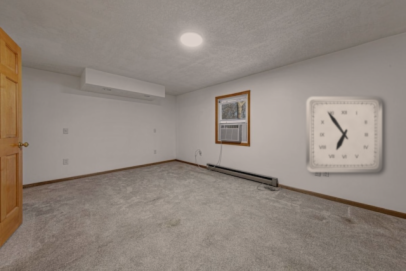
6:54
